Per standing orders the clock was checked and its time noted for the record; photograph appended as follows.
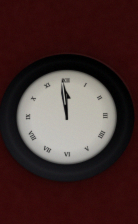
11:59
